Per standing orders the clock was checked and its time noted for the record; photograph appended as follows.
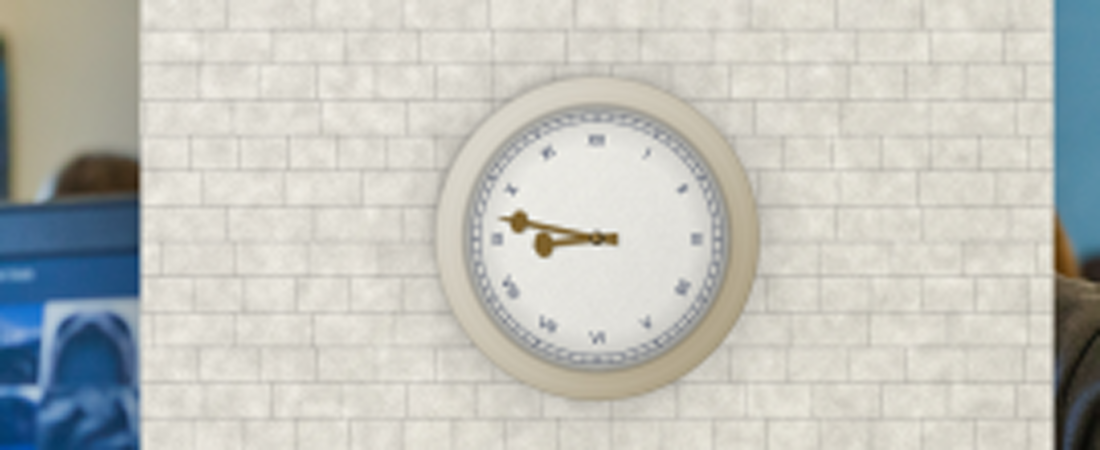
8:47
